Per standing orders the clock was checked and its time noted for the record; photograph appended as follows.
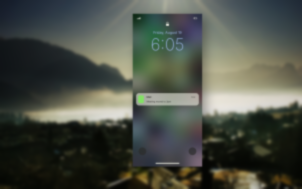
6:05
